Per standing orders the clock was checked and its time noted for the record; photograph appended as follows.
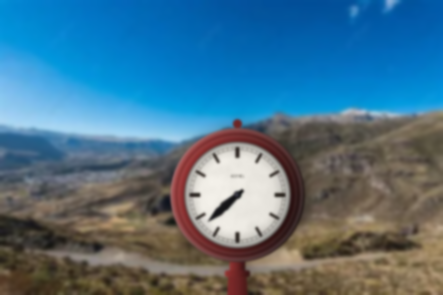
7:38
